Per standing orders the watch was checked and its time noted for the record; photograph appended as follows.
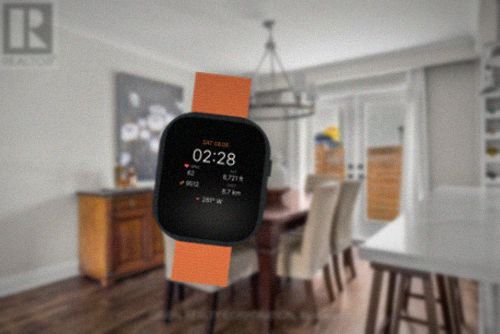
2:28
